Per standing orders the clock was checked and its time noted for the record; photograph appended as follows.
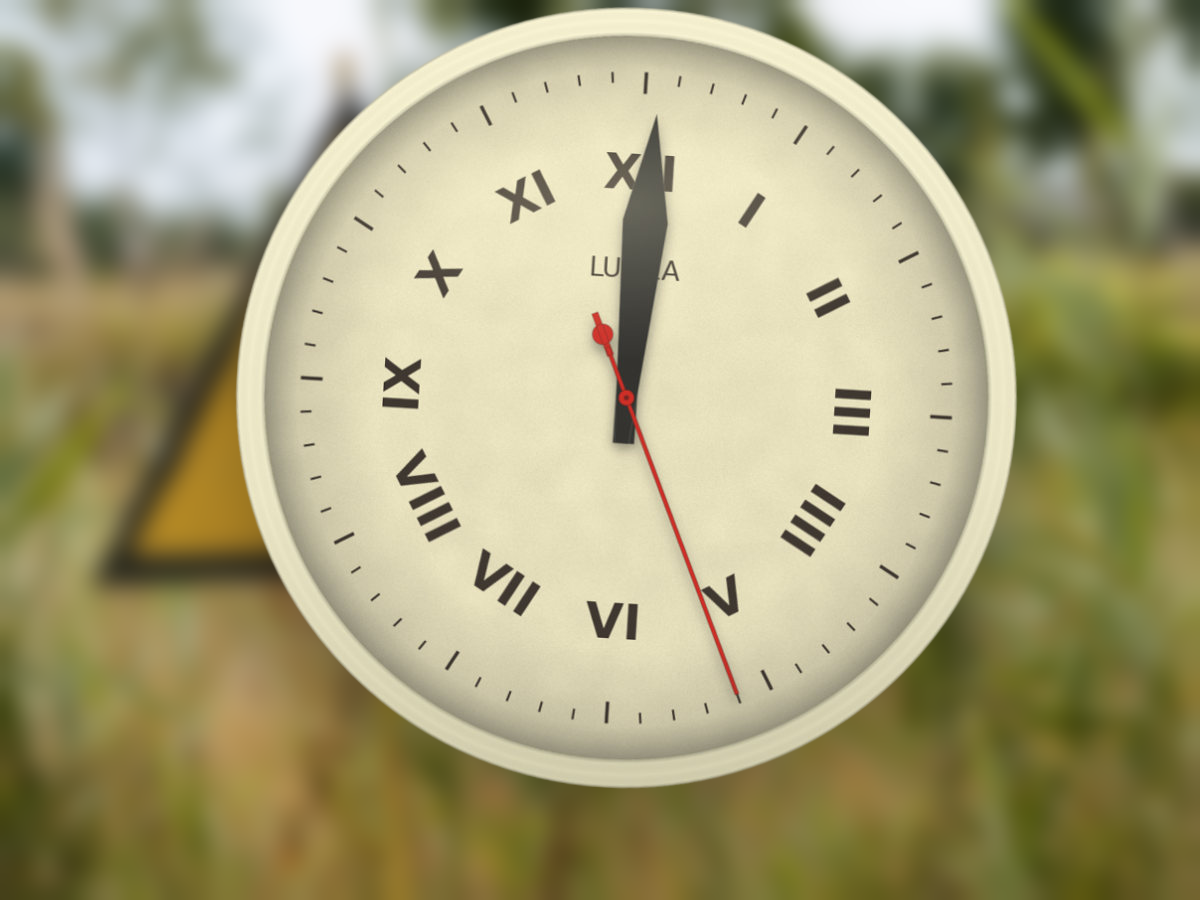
12:00:26
